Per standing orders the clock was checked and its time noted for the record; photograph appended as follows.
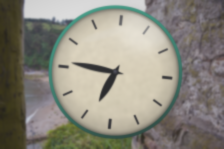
6:46
